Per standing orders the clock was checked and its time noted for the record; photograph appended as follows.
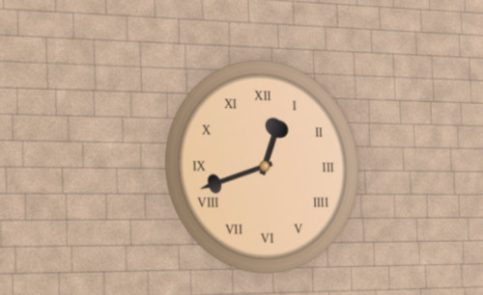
12:42
